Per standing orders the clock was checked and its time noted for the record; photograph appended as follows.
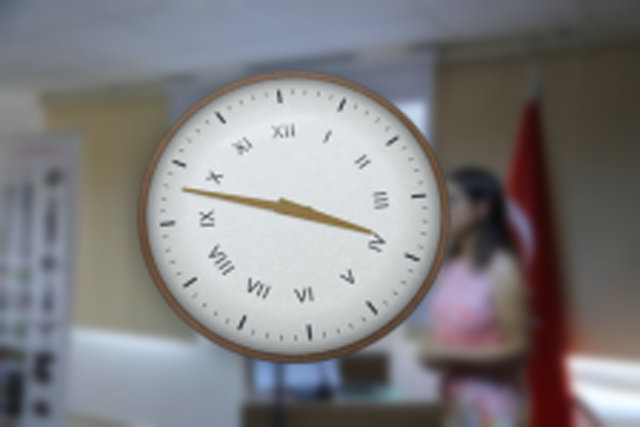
3:48
